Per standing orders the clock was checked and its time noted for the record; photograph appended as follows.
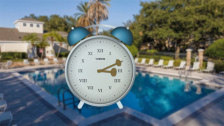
3:11
